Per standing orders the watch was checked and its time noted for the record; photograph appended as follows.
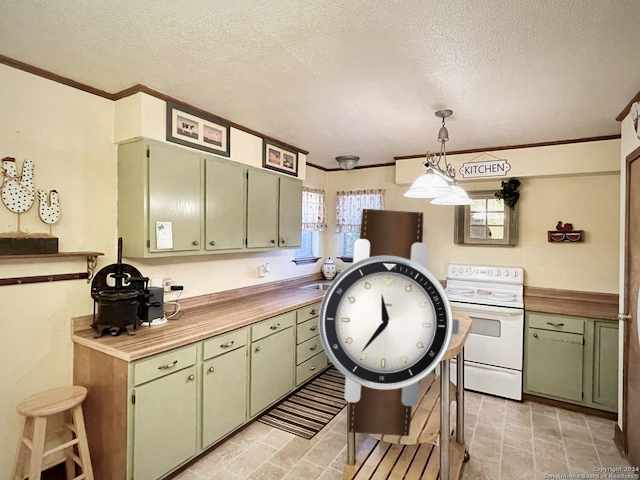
11:36
